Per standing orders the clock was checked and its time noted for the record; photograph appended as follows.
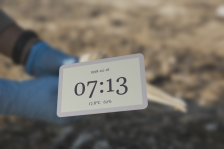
7:13
